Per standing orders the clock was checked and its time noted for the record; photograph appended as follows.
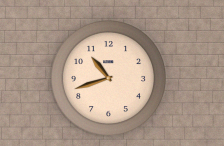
10:42
